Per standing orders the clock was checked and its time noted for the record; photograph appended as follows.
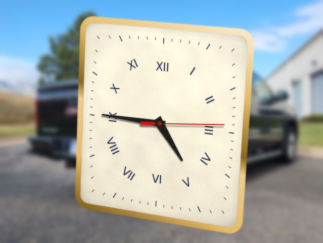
4:45:14
